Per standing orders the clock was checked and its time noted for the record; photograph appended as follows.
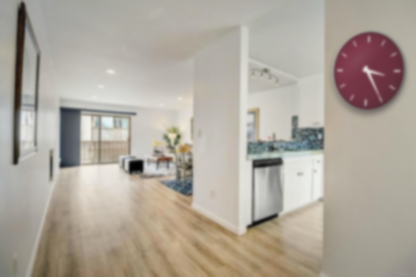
3:25
